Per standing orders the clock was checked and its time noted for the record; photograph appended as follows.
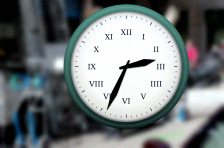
2:34
